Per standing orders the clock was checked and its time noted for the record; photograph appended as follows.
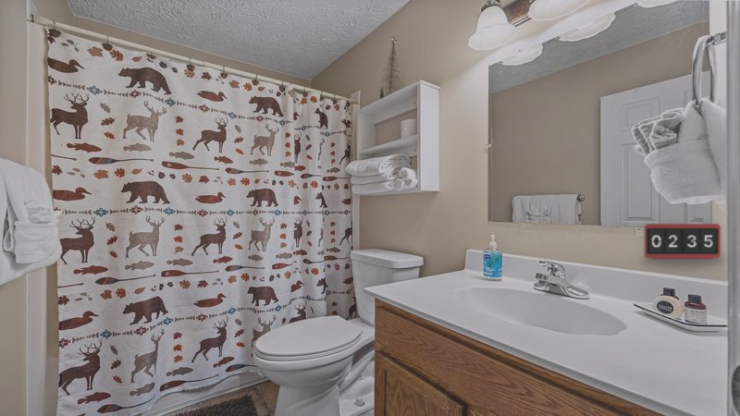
2:35
